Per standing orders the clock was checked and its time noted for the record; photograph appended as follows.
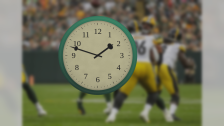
1:48
